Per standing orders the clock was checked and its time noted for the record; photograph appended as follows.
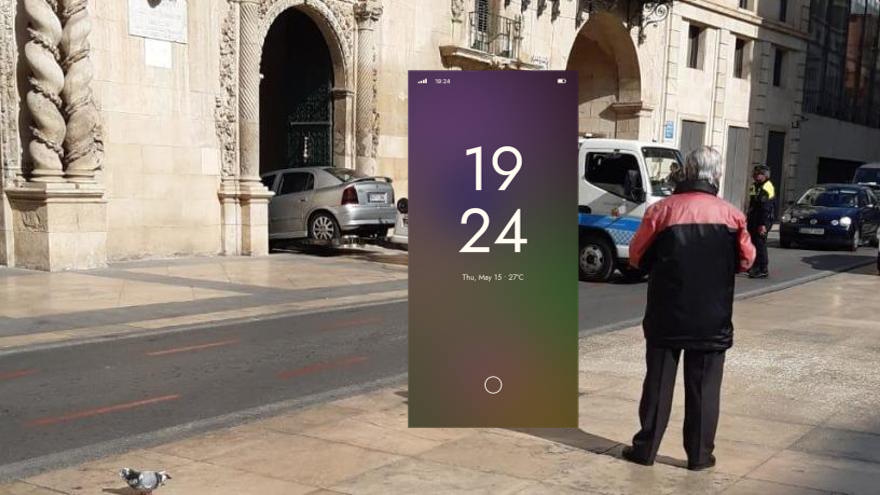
19:24
